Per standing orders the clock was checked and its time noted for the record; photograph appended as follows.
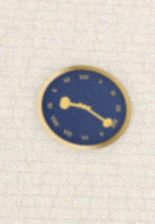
9:21
